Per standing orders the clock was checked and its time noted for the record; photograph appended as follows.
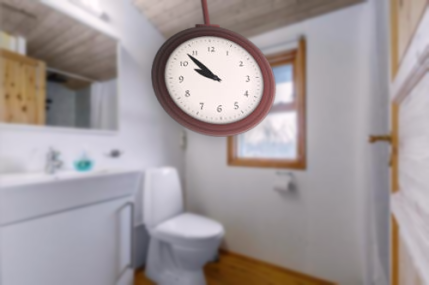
9:53
